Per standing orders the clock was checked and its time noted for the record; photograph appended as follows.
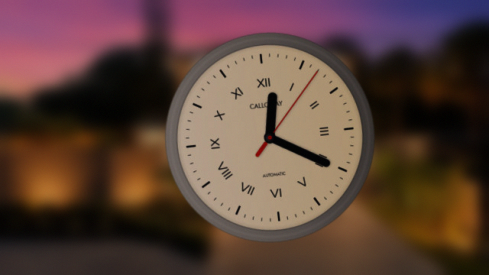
12:20:07
